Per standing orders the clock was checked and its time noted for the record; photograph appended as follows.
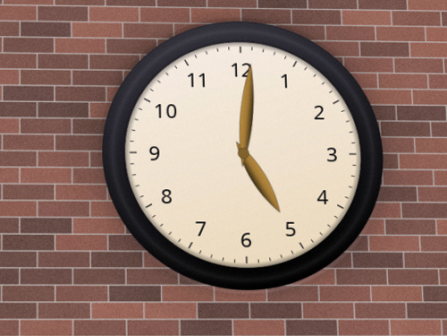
5:01
